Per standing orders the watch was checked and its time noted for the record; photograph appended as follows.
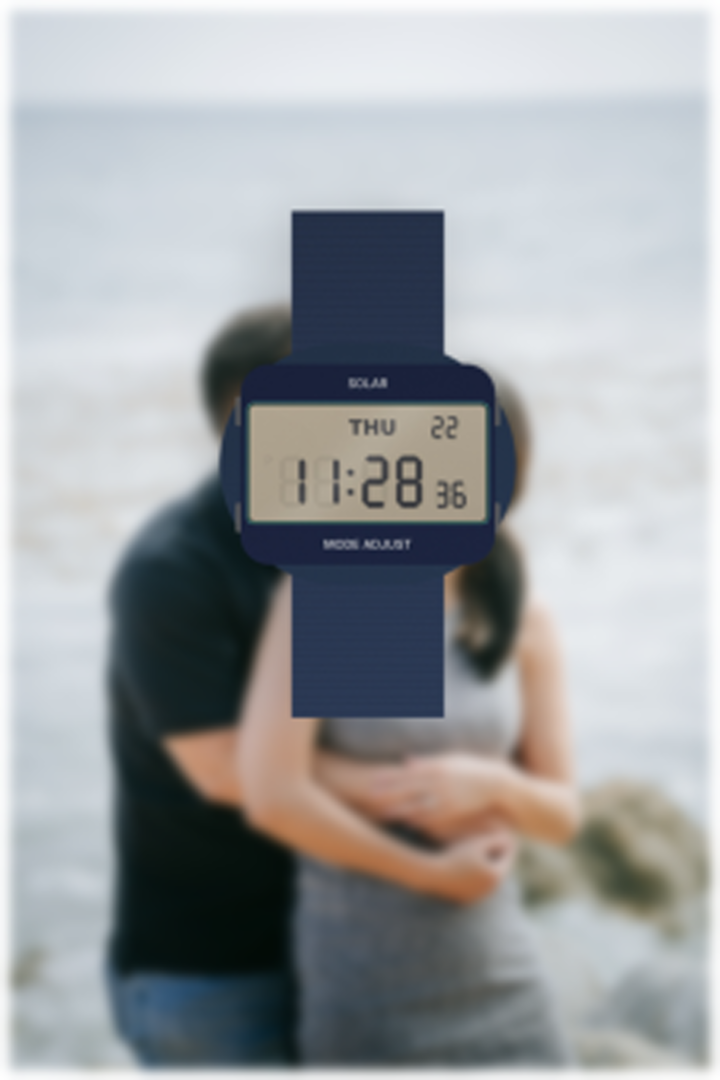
11:28:36
